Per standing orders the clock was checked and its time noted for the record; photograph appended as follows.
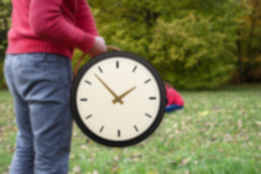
1:53
